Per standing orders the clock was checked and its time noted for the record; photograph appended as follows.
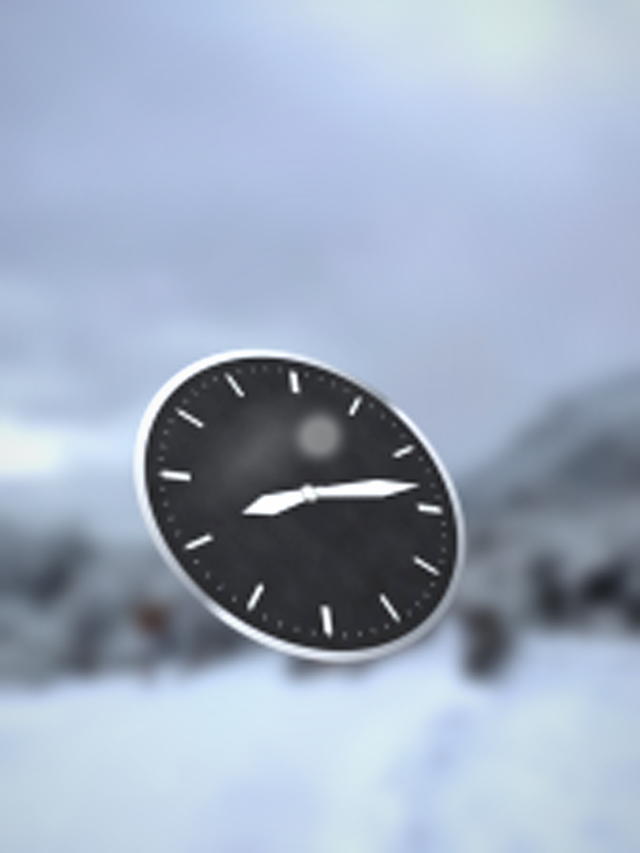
8:13
